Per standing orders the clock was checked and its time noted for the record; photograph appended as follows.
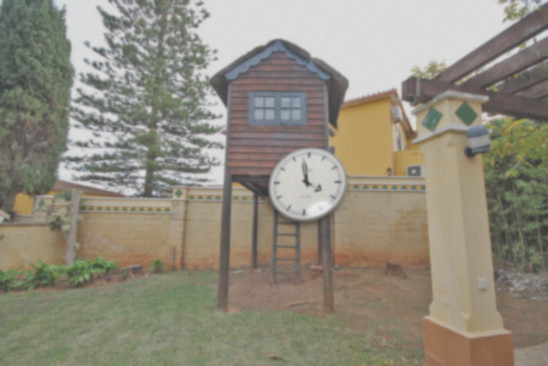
3:58
